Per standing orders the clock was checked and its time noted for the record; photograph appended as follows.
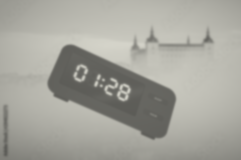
1:28
